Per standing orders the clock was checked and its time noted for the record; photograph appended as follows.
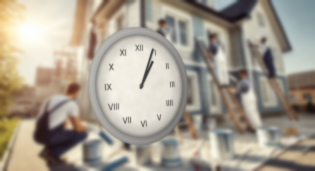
1:04
